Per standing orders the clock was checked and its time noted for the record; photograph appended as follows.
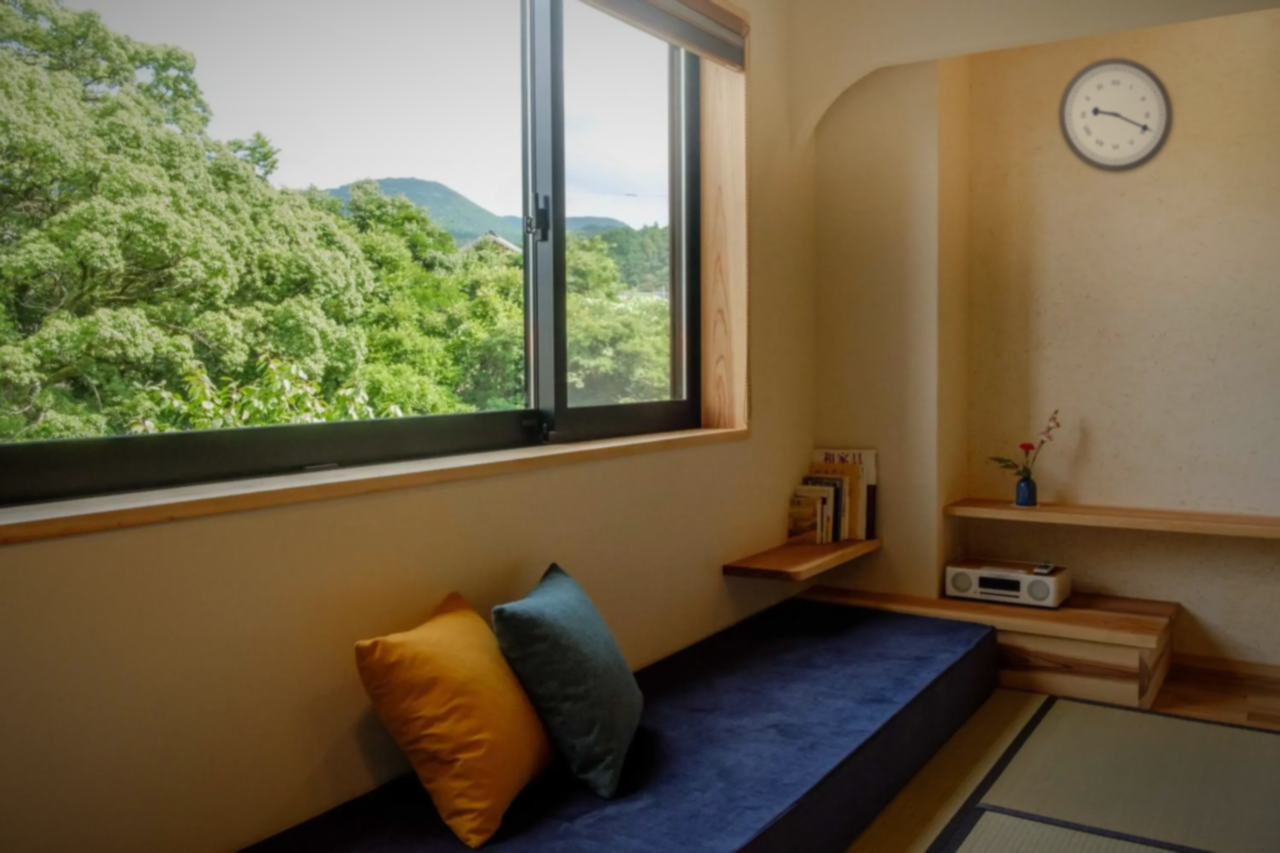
9:19
